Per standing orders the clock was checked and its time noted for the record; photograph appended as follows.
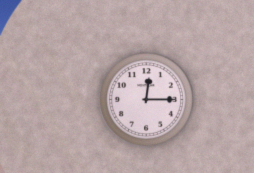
12:15
